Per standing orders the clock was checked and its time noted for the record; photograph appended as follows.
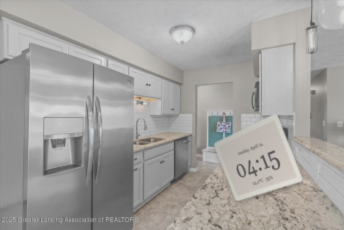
4:15
